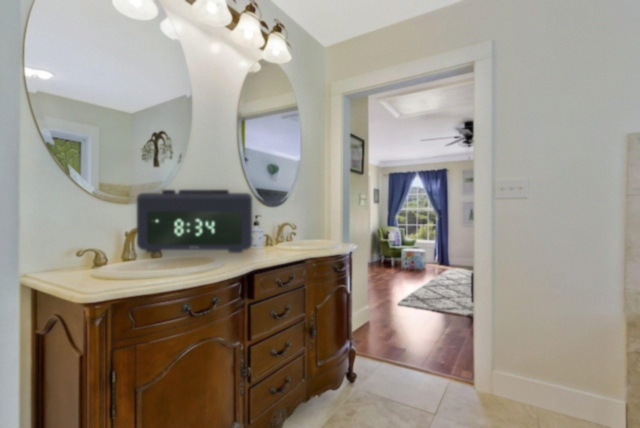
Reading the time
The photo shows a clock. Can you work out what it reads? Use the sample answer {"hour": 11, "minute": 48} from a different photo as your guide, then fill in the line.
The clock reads {"hour": 8, "minute": 34}
